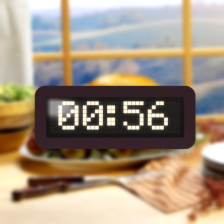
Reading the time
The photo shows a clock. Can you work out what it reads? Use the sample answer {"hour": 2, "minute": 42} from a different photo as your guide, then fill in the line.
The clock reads {"hour": 0, "minute": 56}
